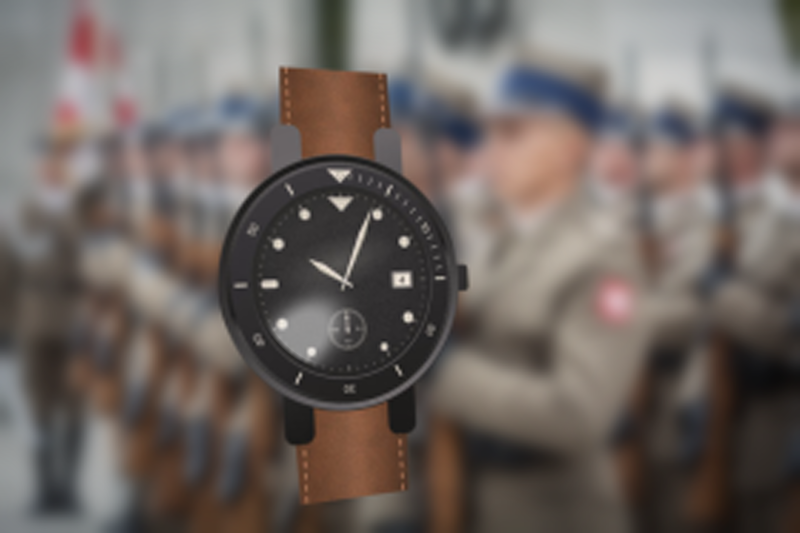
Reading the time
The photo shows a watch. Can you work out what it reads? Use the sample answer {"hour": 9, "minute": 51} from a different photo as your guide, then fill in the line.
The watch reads {"hour": 10, "minute": 4}
